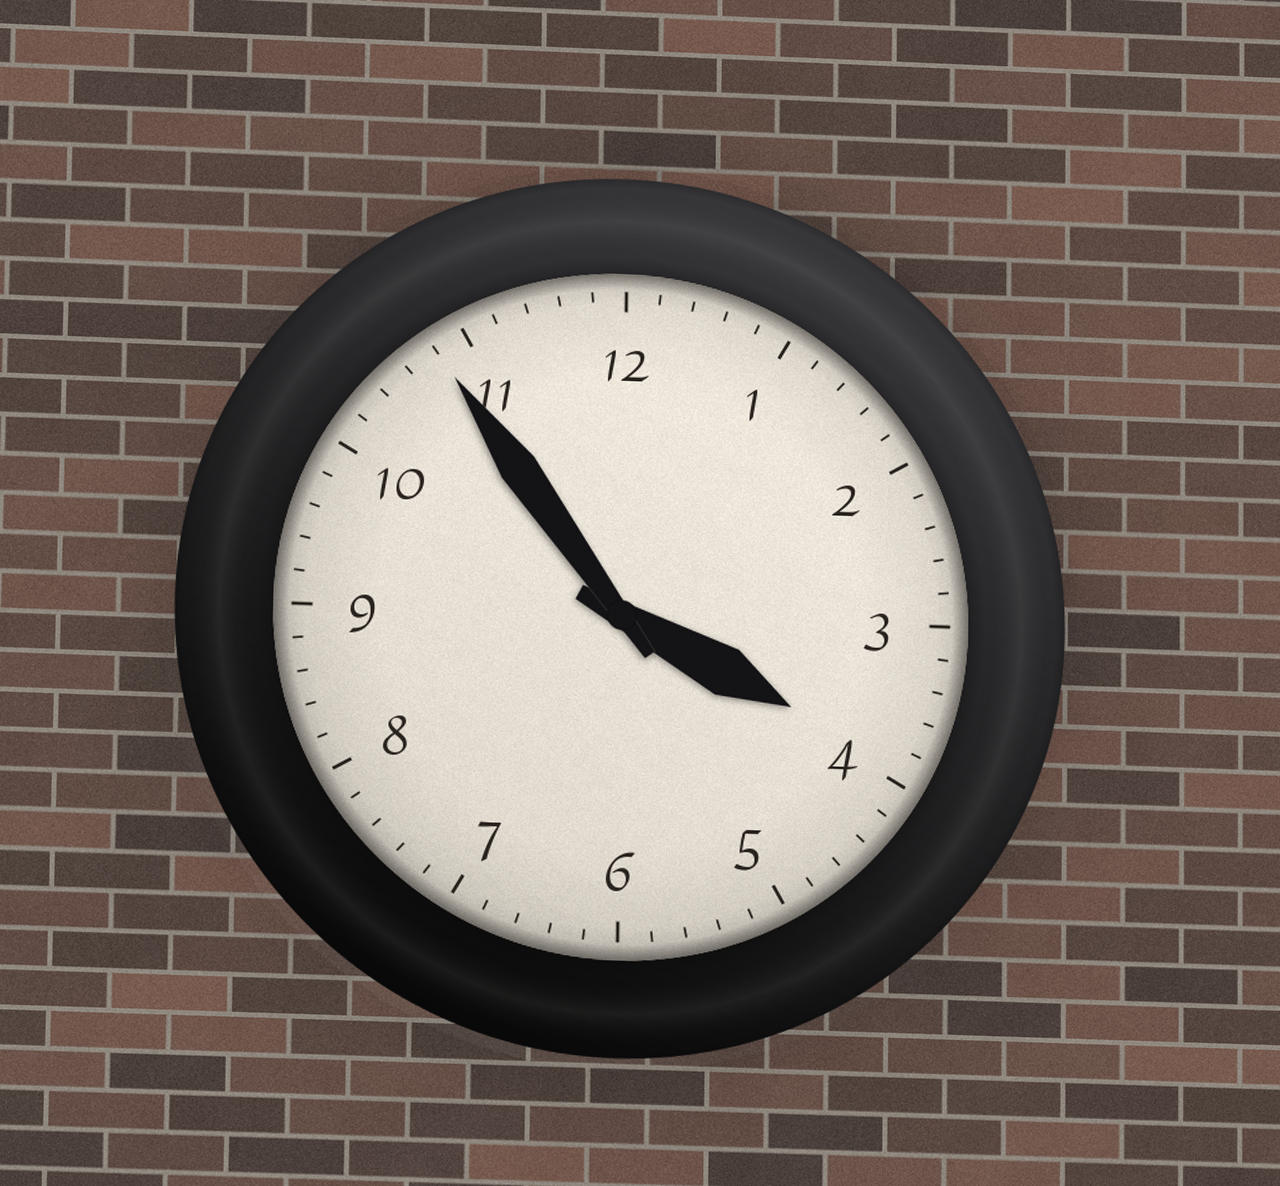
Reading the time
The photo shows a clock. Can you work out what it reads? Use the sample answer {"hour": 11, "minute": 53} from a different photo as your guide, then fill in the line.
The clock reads {"hour": 3, "minute": 54}
